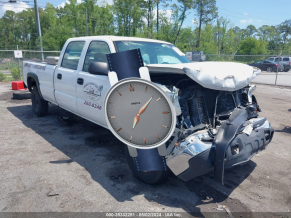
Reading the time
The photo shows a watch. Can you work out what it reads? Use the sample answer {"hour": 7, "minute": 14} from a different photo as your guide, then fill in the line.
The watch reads {"hour": 7, "minute": 8}
